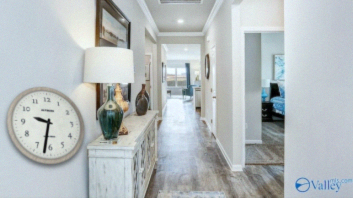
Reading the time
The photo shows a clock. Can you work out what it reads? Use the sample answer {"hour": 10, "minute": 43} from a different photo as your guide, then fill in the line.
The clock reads {"hour": 9, "minute": 32}
